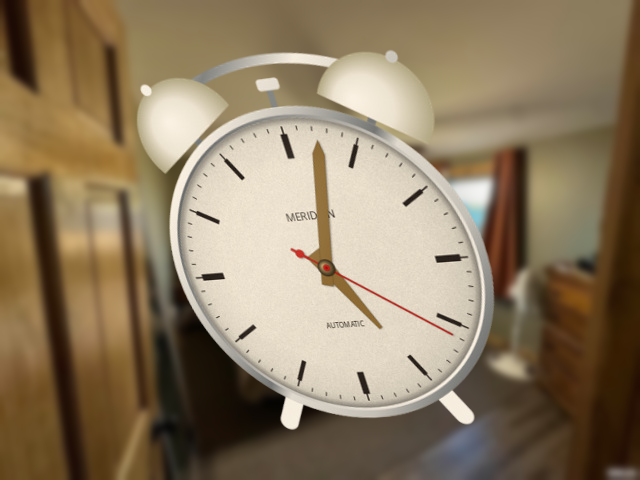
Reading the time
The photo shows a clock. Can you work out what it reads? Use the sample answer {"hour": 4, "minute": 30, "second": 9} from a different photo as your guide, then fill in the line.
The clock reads {"hour": 5, "minute": 2, "second": 21}
